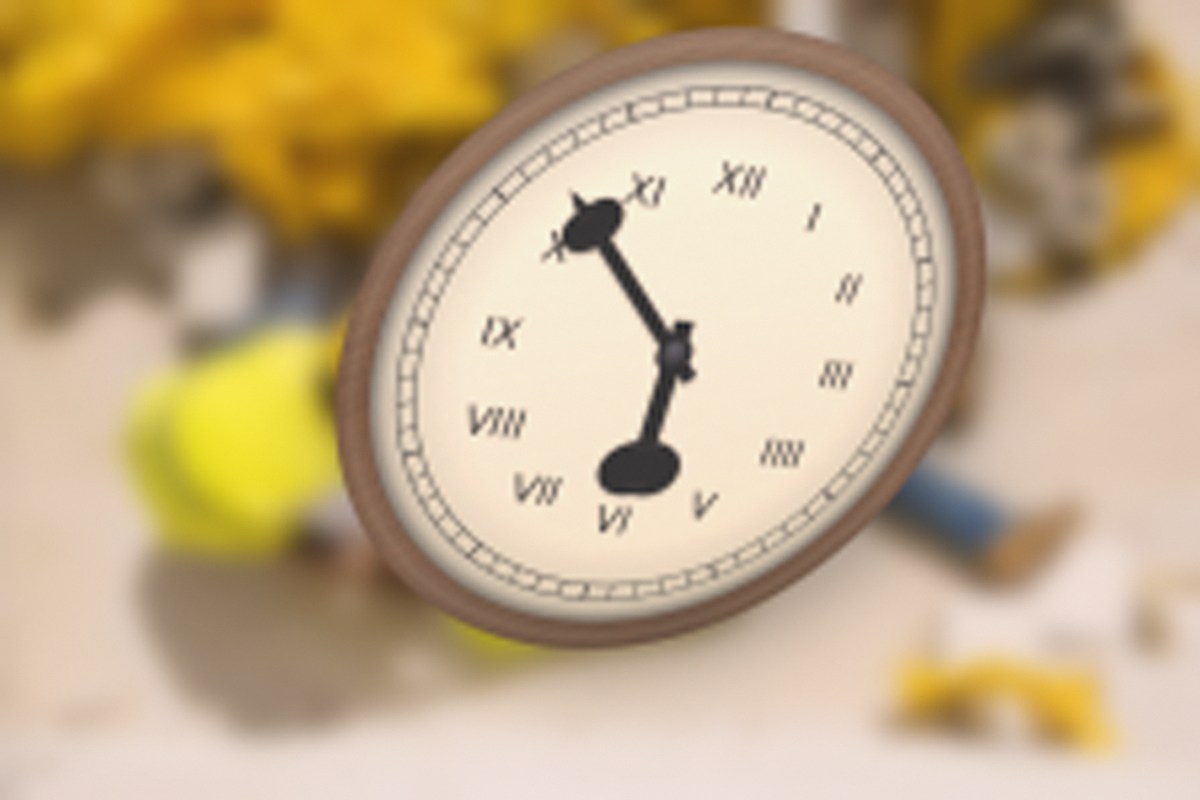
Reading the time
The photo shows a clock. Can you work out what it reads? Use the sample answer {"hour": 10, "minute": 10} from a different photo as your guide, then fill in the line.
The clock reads {"hour": 5, "minute": 52}
